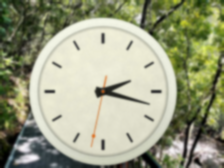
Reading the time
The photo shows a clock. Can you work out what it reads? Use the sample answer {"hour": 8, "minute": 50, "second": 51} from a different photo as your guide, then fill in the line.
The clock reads {"hour": 2, "minute": 17, "second": 32}
